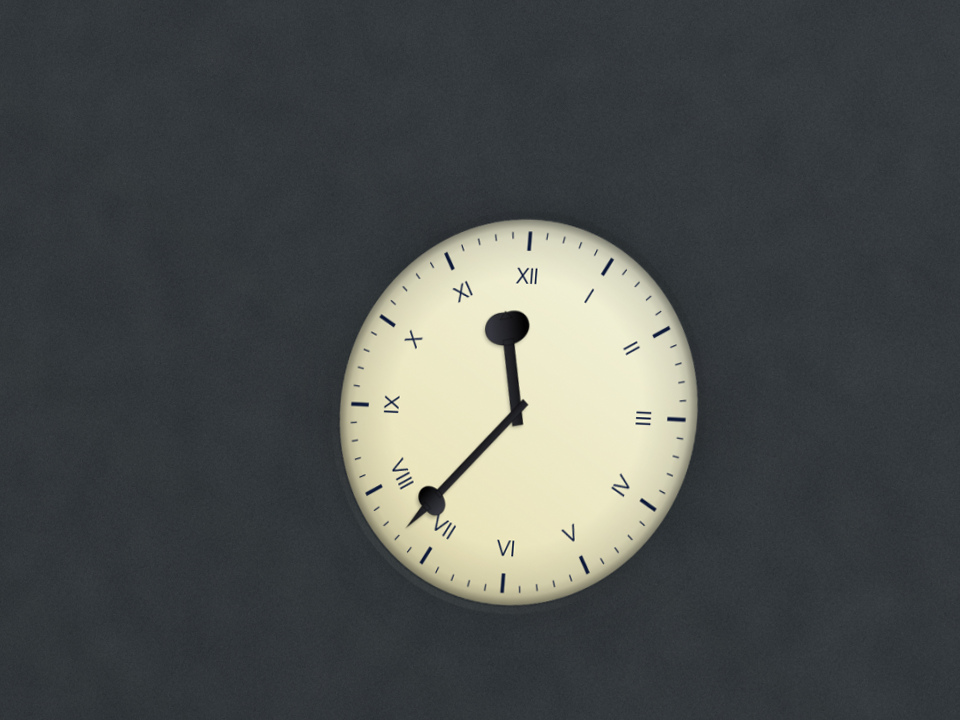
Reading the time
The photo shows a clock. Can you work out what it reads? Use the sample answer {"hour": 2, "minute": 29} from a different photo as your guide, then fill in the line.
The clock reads {"hour": 11, "minute": 37}
